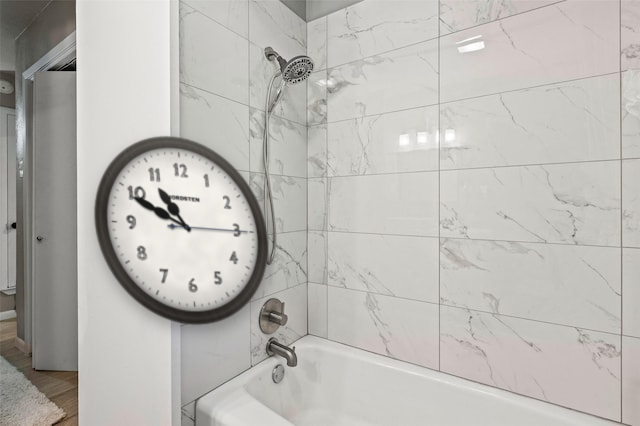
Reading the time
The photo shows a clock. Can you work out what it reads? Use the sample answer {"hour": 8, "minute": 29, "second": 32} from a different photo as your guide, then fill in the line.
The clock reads {"hour": 10, "minute": 49, "second": 15}
